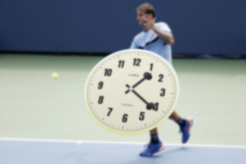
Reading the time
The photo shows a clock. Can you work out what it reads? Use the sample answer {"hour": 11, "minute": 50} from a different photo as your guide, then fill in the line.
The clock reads {"hour": 1, "minute": 21}
